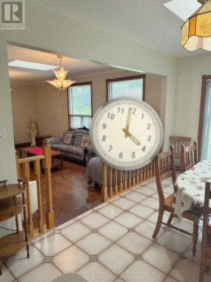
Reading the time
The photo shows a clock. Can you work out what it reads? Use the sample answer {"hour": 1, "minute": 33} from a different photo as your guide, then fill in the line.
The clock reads {"hour": 3, "minute": 59}
